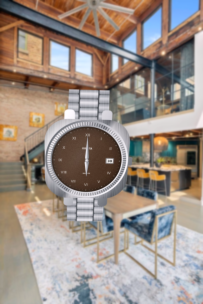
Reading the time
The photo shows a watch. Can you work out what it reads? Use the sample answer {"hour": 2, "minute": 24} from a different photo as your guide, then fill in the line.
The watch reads {"hour": 6, "minute": 0}
